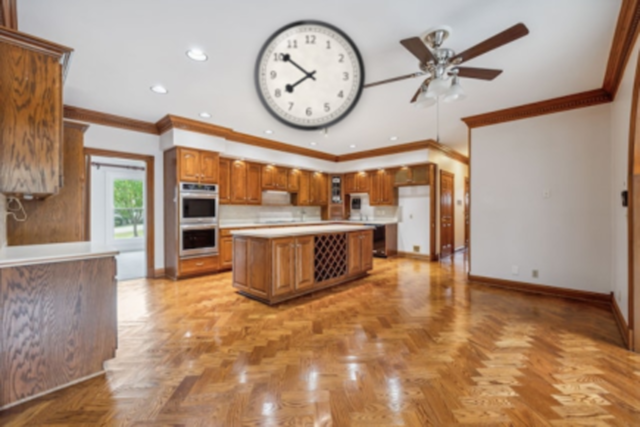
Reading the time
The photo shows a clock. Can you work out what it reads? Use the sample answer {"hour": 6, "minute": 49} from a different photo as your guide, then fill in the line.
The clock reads {"hour": 7, "minute": 51}
